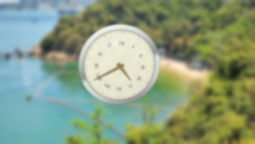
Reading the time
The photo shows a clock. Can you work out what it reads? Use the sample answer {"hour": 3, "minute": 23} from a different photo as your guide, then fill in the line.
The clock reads {"hour": 4, "minute": 40}
